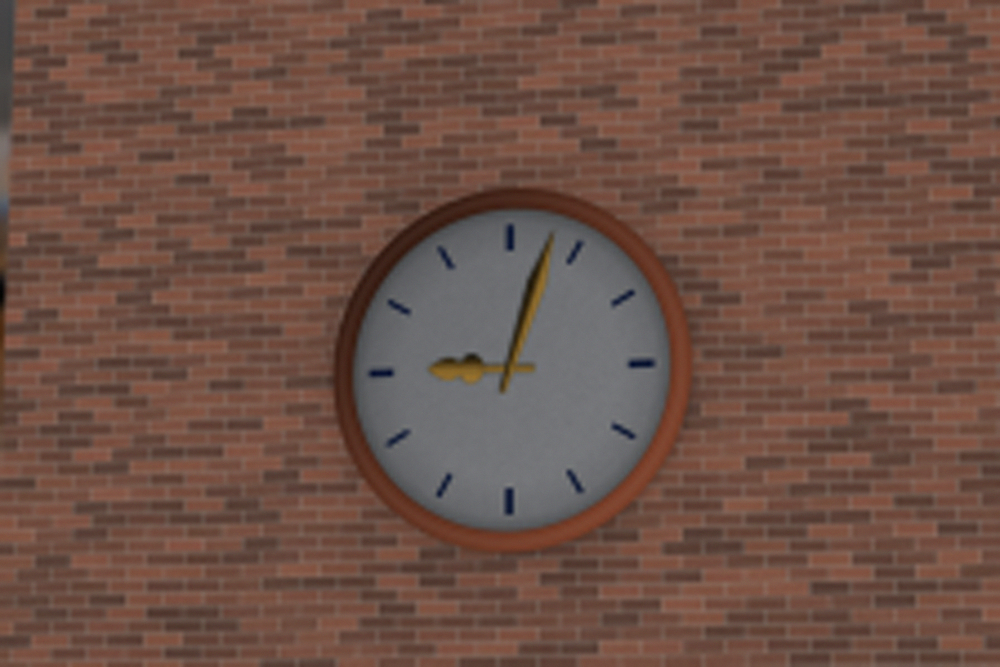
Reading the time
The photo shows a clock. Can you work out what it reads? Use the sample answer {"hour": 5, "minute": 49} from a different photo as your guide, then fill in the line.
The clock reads {"hour": 9, "minute": 3}
